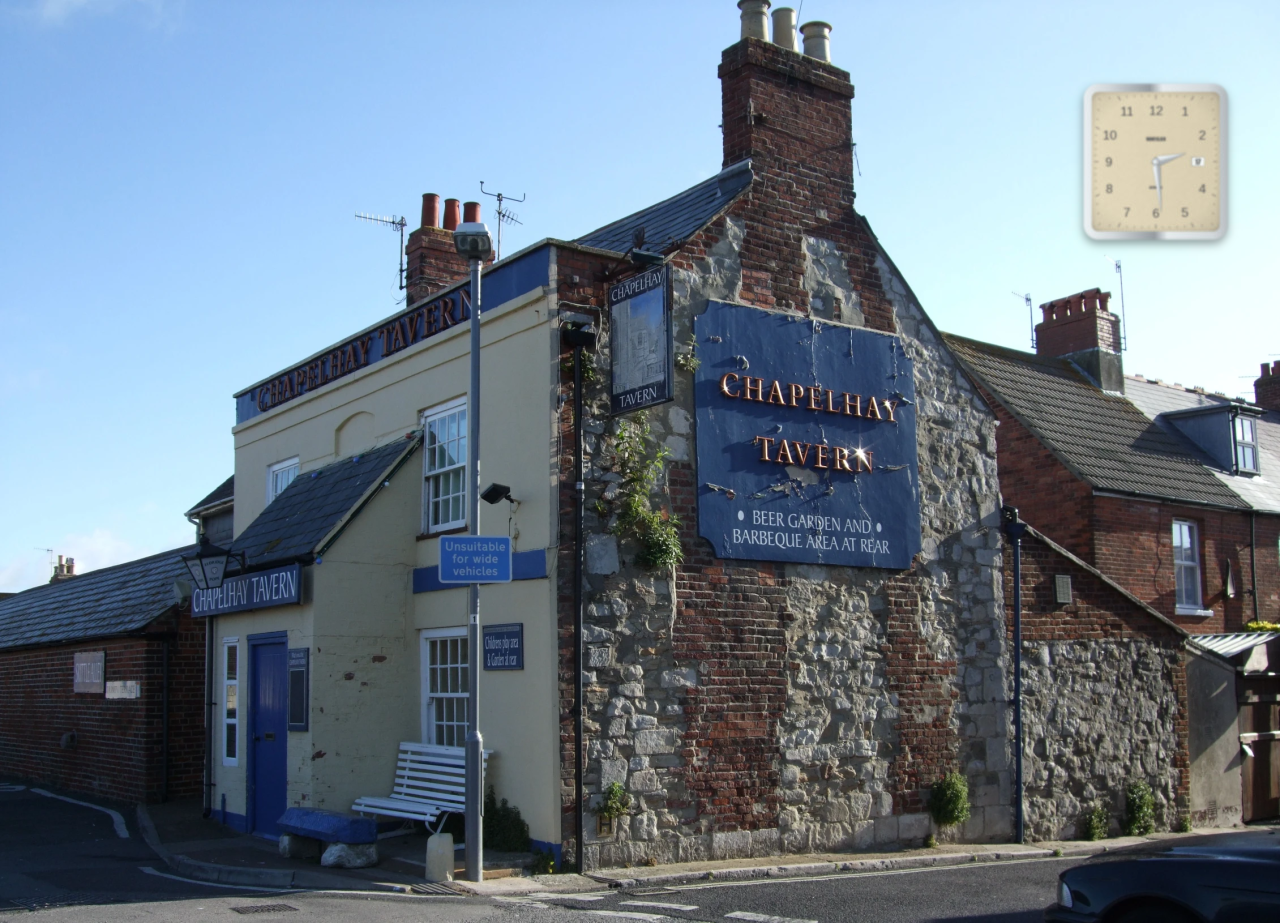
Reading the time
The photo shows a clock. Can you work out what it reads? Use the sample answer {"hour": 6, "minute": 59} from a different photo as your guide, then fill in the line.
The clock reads {"hour": 2, "minute": 29}
